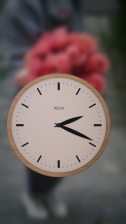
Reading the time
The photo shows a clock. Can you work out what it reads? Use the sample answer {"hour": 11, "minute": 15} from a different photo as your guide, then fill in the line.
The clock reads {"hour": 2, "minute": 19}
